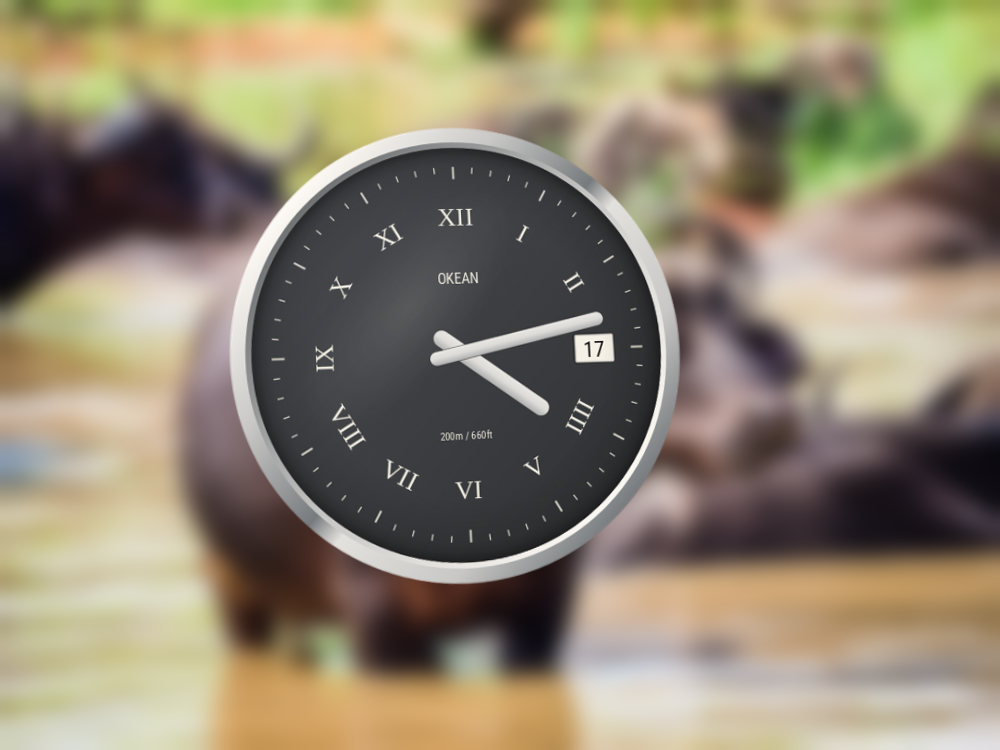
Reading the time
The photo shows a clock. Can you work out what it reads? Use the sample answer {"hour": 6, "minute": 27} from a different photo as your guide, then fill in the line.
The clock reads {"hour": 4, "minute": 13}
